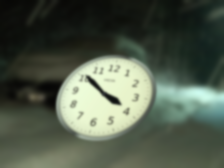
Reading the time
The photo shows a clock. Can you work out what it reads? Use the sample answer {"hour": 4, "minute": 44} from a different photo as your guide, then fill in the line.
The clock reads {"hour": 3, "minute": 51}
